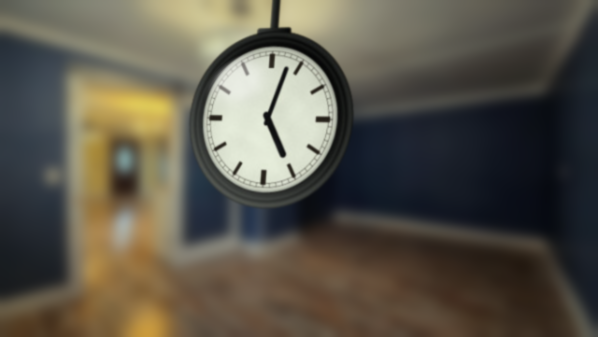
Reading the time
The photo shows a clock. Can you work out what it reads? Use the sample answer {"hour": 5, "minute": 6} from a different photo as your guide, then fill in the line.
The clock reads {"hour": 5, "minute": 3}
